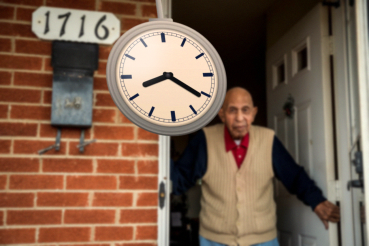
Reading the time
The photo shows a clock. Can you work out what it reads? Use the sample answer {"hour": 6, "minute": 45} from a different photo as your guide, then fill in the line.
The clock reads {"hour": 8, "minute": 21}
